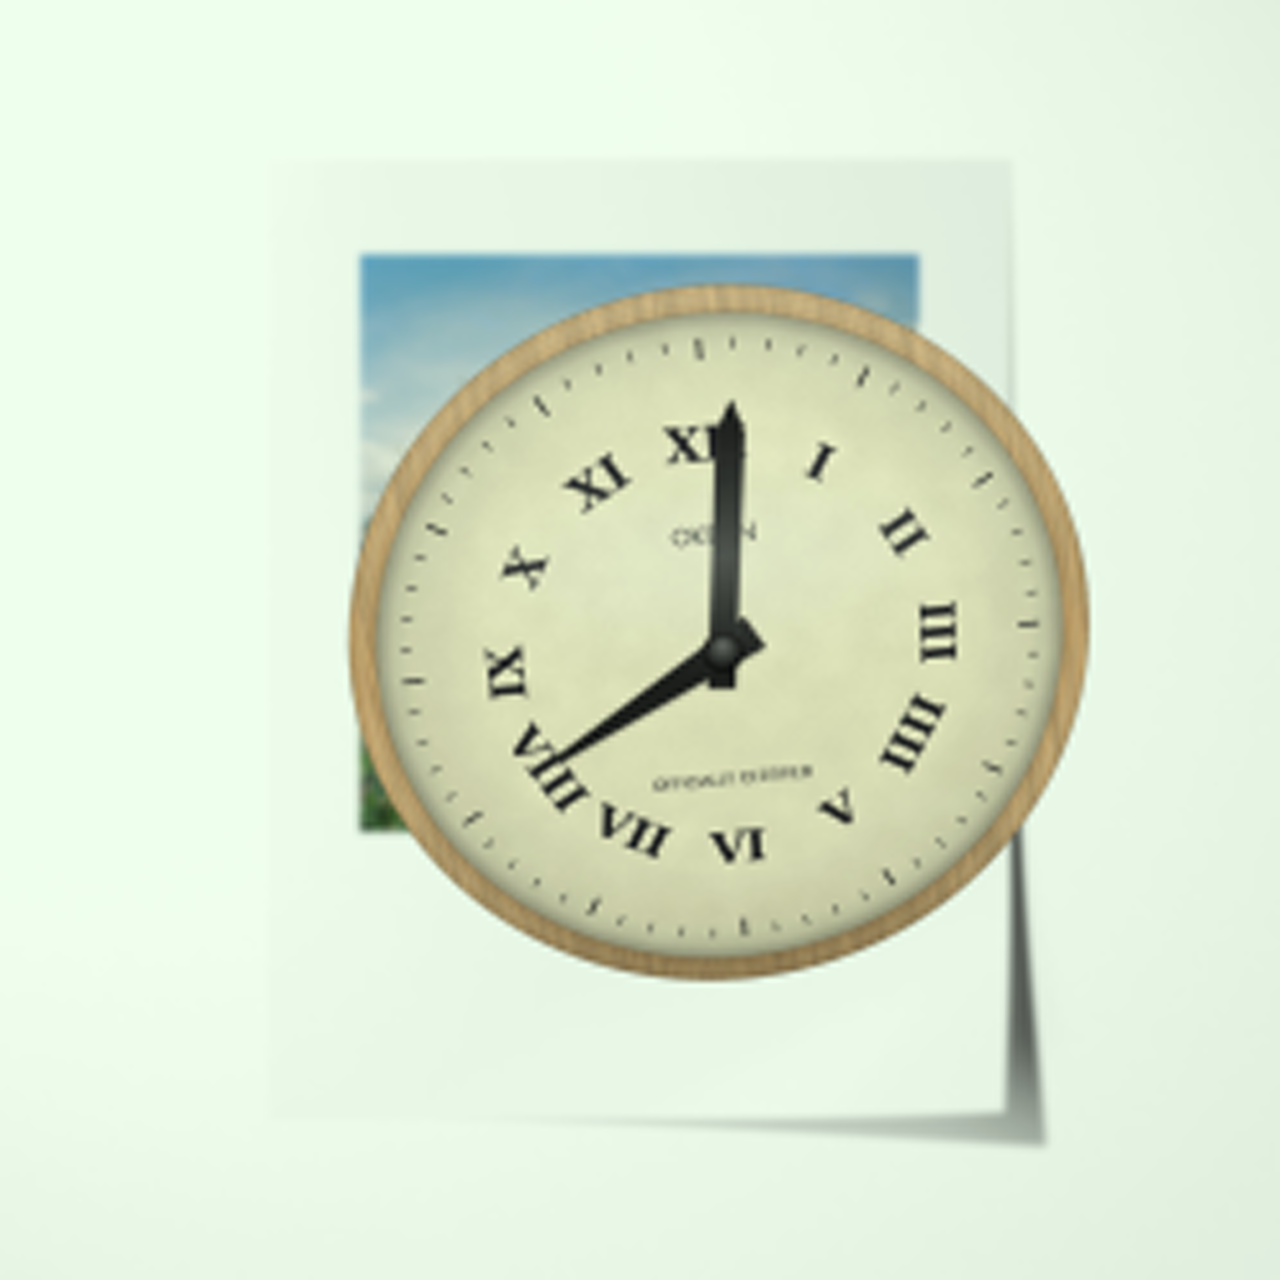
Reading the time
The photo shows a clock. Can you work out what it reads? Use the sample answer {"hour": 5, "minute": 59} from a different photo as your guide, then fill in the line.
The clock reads {"hour": 8, "minute": 1}
